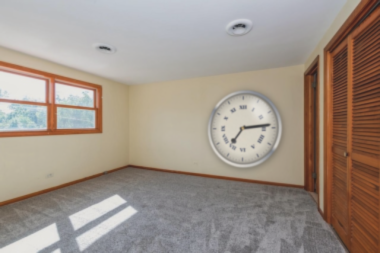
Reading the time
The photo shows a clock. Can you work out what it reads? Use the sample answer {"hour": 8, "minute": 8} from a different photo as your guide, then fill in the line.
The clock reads {"hour": 7, "minute": 14}
